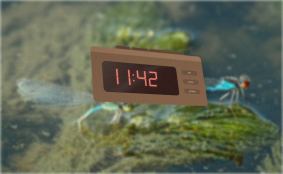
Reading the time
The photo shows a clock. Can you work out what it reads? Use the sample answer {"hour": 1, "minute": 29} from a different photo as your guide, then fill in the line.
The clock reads {"hour": 11, "minute": 42}
